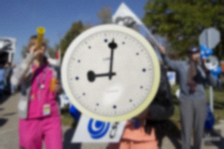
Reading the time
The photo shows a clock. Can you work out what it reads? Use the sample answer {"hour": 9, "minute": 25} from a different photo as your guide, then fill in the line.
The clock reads {"hour": 9, "minute": 2}
